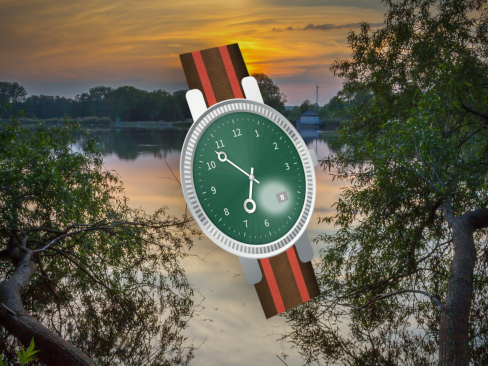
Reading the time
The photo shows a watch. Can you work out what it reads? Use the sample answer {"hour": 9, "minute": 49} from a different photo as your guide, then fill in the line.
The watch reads {"hour": 6, "minute": 53}
